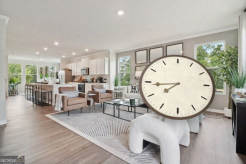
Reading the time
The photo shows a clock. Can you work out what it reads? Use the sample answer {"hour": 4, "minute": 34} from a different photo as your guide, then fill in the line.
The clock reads {"hour": 7, "minute": 44}
